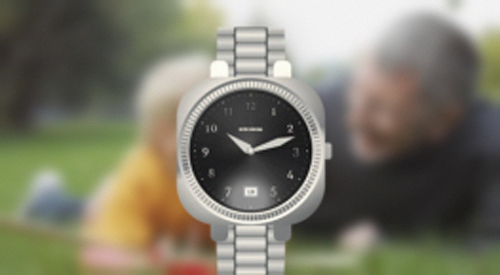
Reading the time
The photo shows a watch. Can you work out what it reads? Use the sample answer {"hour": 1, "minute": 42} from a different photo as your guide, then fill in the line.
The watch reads {"hour": 10, "minute": 12}
